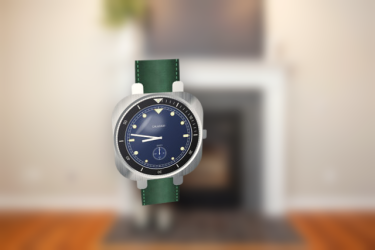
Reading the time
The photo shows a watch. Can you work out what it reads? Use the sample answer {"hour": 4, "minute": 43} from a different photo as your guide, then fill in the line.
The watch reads {"hour": 8, "minute": 47}
